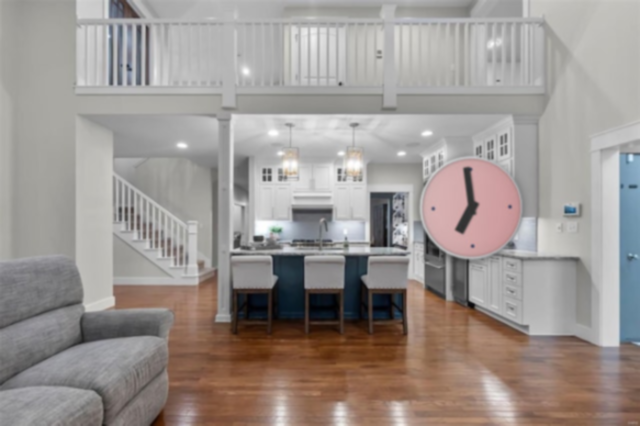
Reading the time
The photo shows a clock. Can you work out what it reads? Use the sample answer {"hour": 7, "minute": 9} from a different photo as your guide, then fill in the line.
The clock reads {"hour": 6, "minute": 59}
